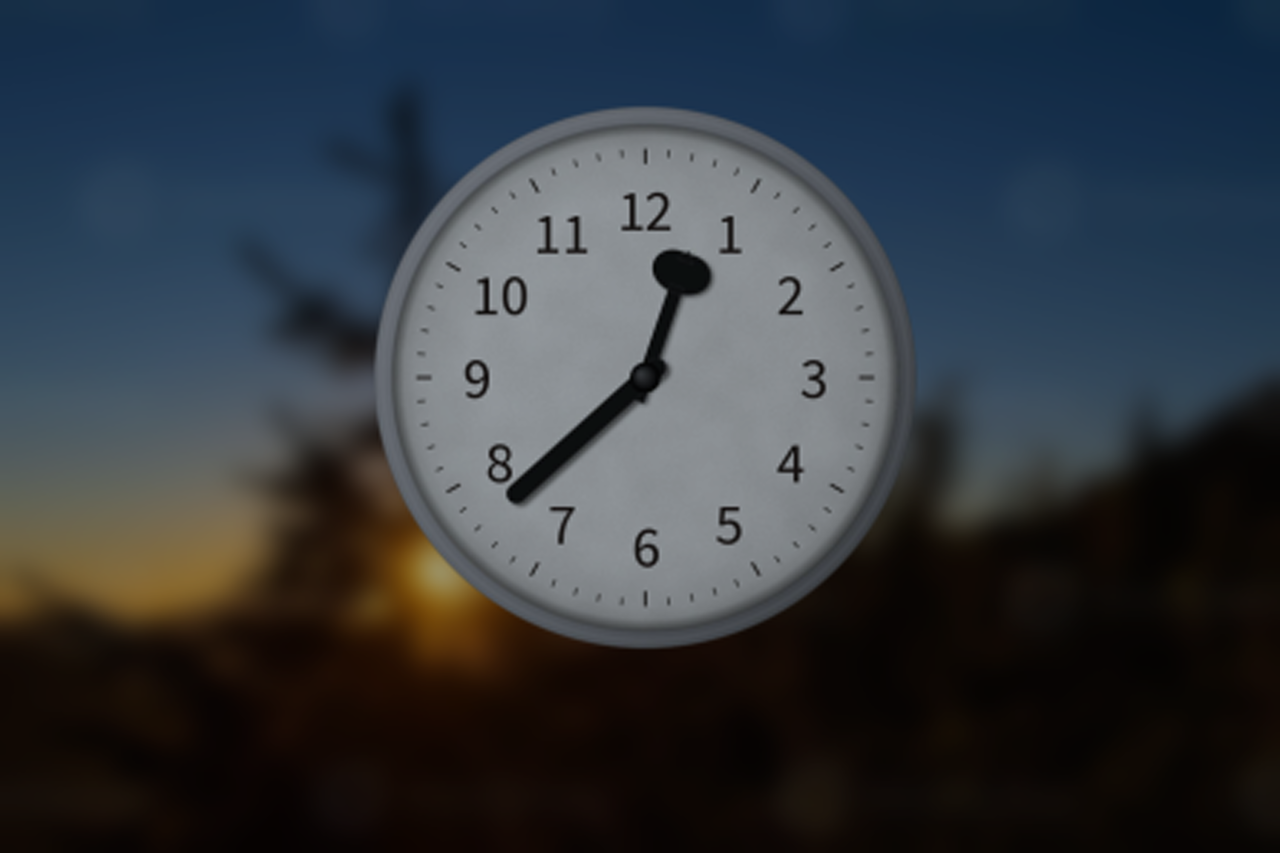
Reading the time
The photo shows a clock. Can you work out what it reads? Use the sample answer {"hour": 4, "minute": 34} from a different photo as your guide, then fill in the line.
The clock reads {"hour": 12, "minute": 38}
